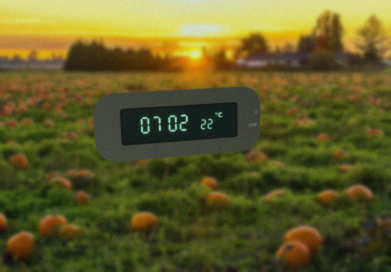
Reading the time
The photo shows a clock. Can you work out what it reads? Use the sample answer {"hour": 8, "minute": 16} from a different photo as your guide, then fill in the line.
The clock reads {"hour": 7, "minute": 2}
